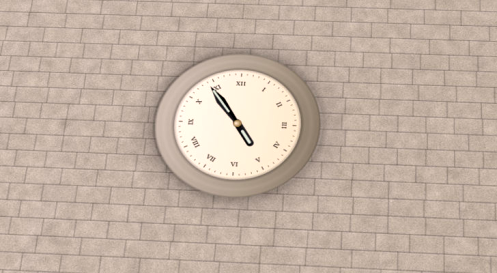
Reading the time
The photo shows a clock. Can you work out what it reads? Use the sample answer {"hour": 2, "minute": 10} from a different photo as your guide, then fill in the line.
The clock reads {"hour": 4, "minute": 54}
